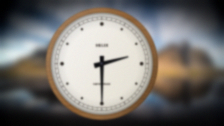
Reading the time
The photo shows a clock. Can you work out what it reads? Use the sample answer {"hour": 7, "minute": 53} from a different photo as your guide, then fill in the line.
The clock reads {"hour": 2, "minute": 30}
